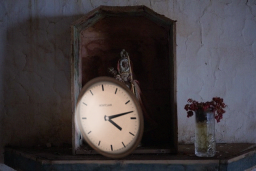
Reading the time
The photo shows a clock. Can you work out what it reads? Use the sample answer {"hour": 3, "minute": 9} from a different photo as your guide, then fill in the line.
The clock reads {"hour": 4, "minute": 13}
